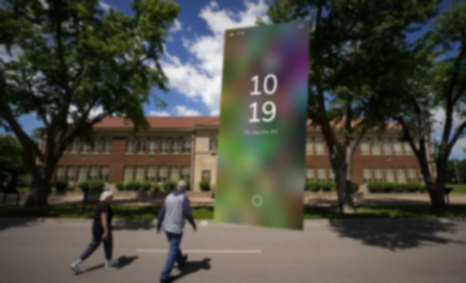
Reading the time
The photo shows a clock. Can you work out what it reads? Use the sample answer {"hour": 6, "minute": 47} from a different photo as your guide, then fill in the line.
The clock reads {"hour": 10, "minute": 19}
